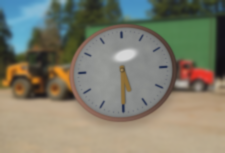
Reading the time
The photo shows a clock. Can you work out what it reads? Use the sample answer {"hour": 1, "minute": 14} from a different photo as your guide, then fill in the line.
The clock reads {"hour": 5, "minute": 30}
